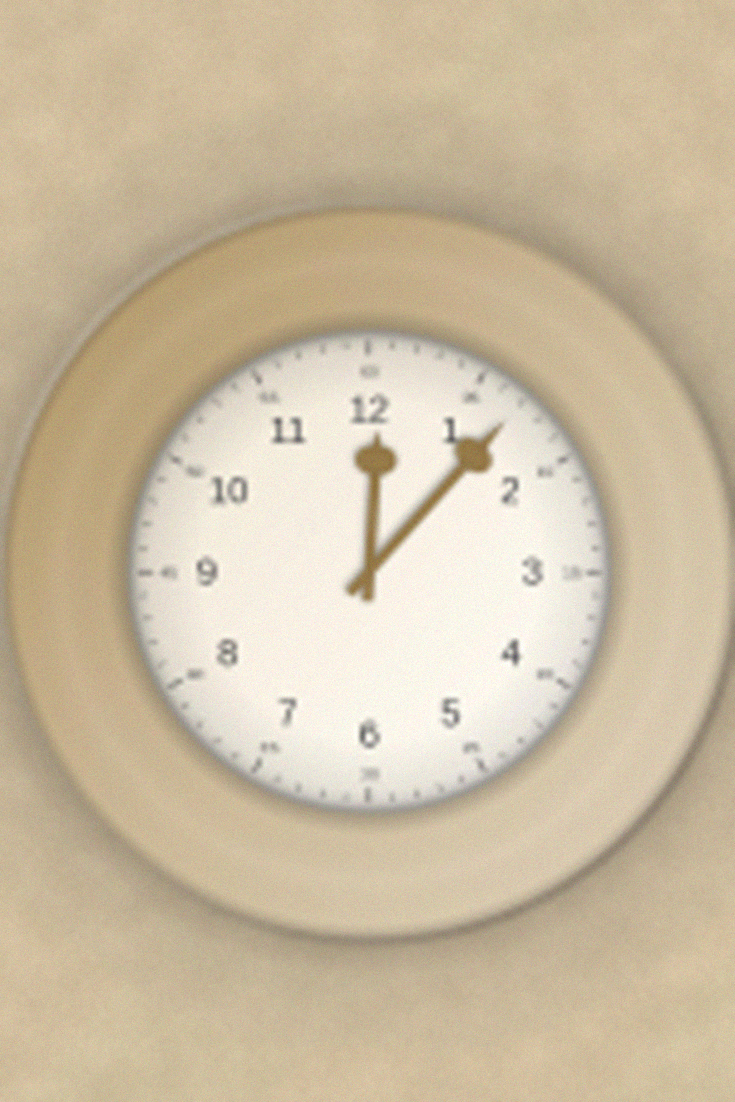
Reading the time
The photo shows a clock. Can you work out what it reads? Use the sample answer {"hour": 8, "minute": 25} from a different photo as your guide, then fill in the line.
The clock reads {"hour": 12, "minute": 7}
